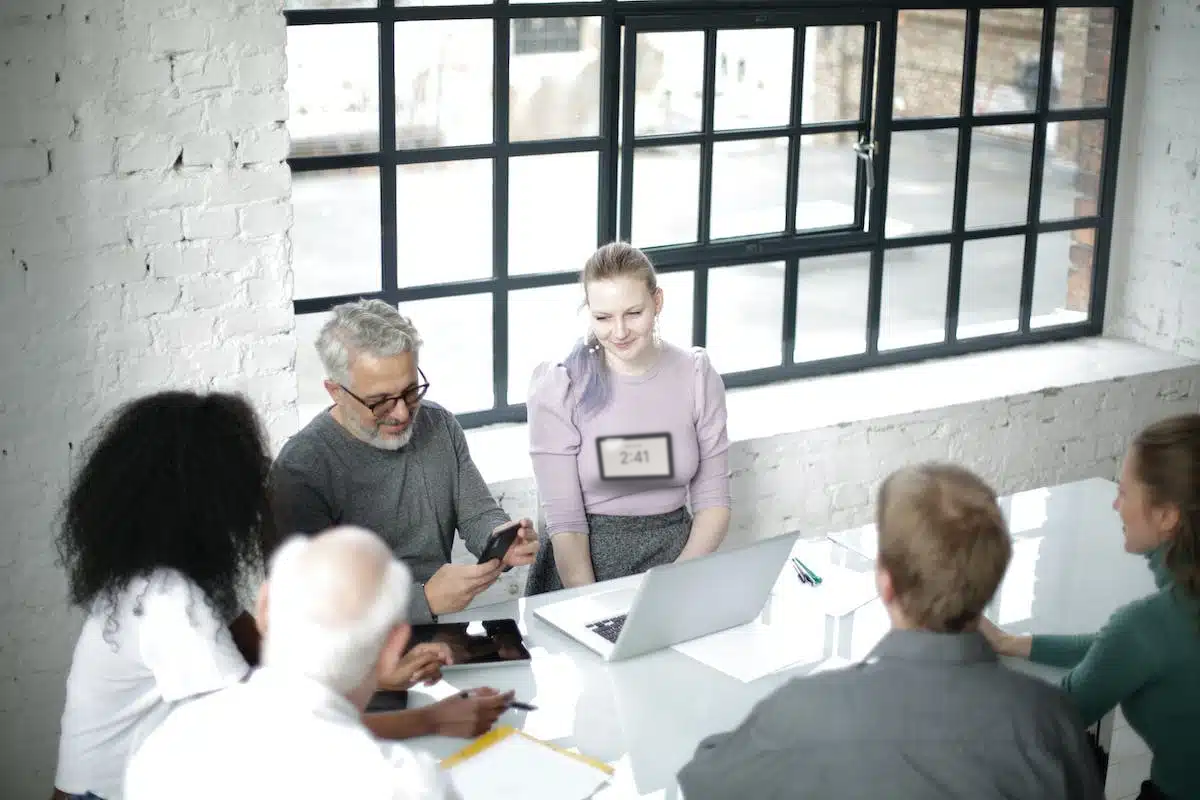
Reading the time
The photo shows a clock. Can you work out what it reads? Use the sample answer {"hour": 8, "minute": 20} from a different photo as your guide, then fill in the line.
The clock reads {"hour": 2, "minute": 41}
